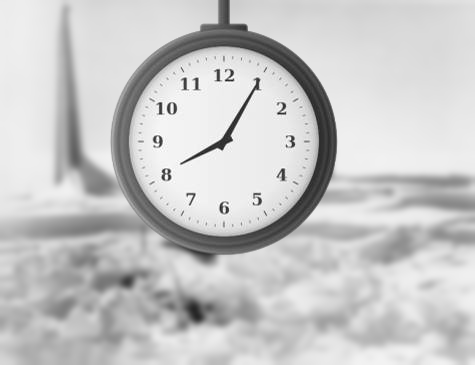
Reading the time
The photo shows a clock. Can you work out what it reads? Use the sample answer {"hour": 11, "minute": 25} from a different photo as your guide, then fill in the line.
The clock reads {"hour": 8, "minute": 5}
